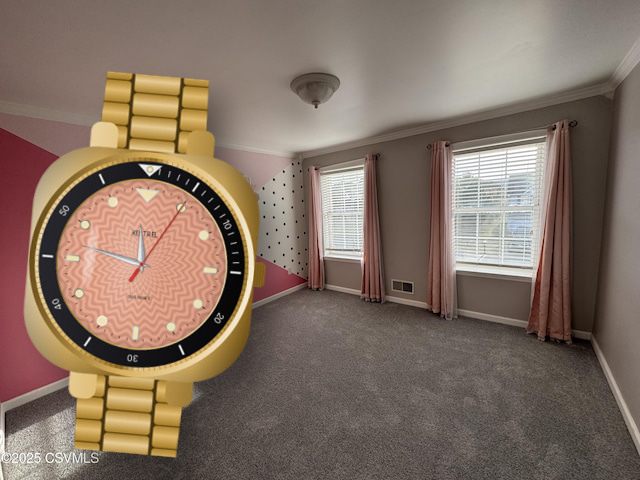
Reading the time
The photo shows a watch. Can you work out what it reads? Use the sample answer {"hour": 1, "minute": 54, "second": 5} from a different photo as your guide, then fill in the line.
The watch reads {"hour": 11, "minute": 47, "second": 5}
